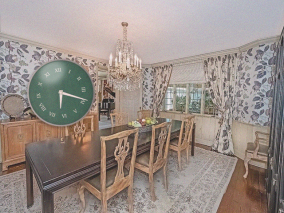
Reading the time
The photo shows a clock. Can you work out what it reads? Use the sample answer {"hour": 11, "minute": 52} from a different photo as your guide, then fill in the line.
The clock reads {"hour": 6, "minute": 19}
